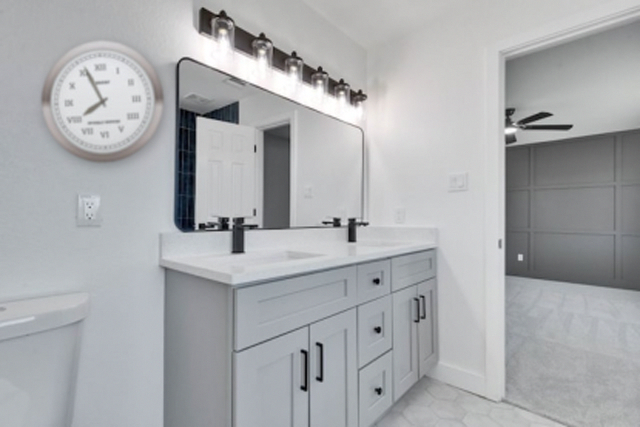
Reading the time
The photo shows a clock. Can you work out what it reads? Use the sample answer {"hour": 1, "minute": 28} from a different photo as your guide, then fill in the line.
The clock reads {"hour": 7, "minute": 56}
